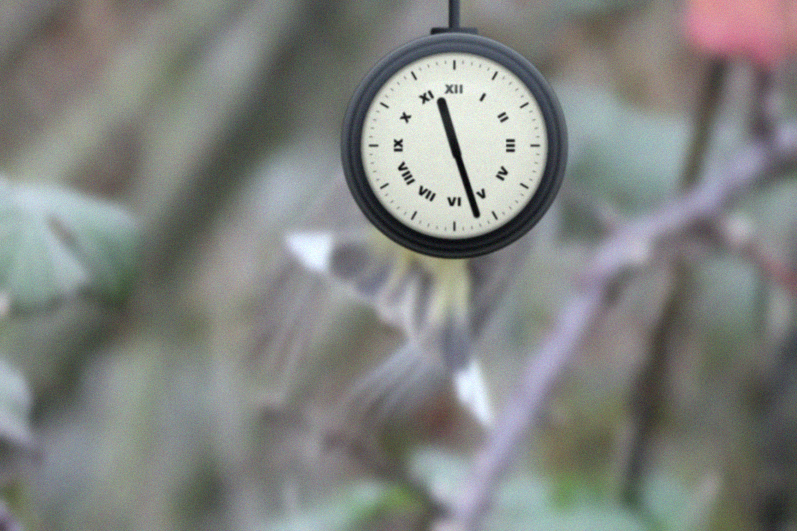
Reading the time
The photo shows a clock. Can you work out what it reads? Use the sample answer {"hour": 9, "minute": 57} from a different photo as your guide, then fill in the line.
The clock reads {"hour": 11, "minute": 27}
